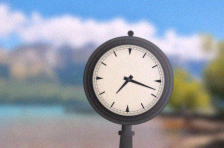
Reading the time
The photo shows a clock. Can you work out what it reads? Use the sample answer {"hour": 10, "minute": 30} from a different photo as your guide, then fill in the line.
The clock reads {"hour": 7, "minute": 18}
